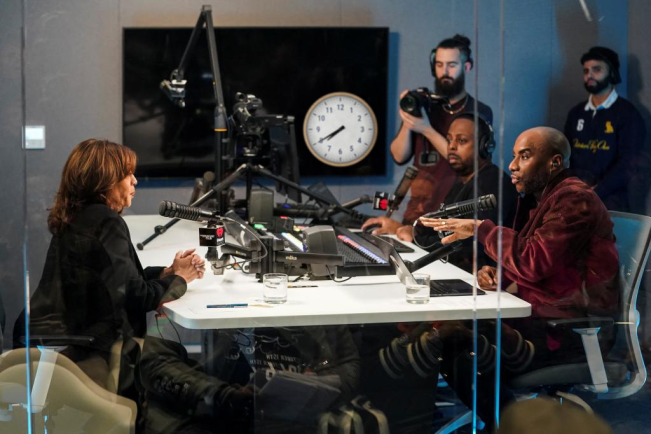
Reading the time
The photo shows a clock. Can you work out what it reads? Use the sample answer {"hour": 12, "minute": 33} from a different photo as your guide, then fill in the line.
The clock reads {"hour": 7, "minute": 40}
